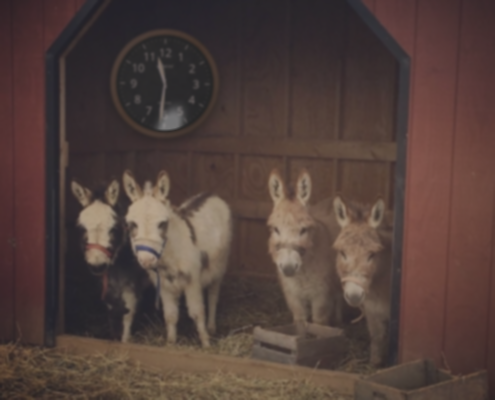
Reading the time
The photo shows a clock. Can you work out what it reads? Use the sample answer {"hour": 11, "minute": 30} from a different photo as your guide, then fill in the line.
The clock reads {"hour": 11, "minute": 31}
